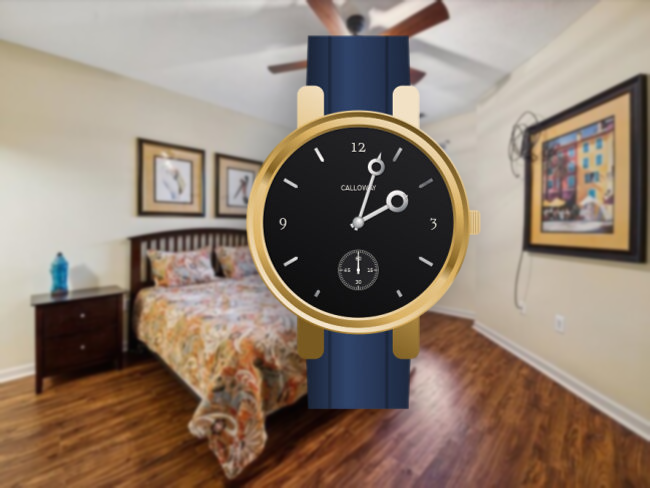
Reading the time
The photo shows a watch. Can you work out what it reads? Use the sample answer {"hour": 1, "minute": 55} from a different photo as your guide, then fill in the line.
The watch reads {"hour": 2, "minute": 3}
